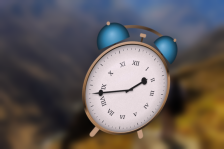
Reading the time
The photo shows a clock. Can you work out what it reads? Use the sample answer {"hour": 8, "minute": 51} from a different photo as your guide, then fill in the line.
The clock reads {"hour": 1, "minute": 43}
